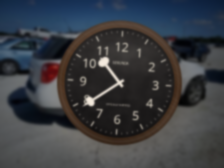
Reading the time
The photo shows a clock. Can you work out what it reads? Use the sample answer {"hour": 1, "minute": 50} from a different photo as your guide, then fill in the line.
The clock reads {"hour": 10, "minute": 39}
